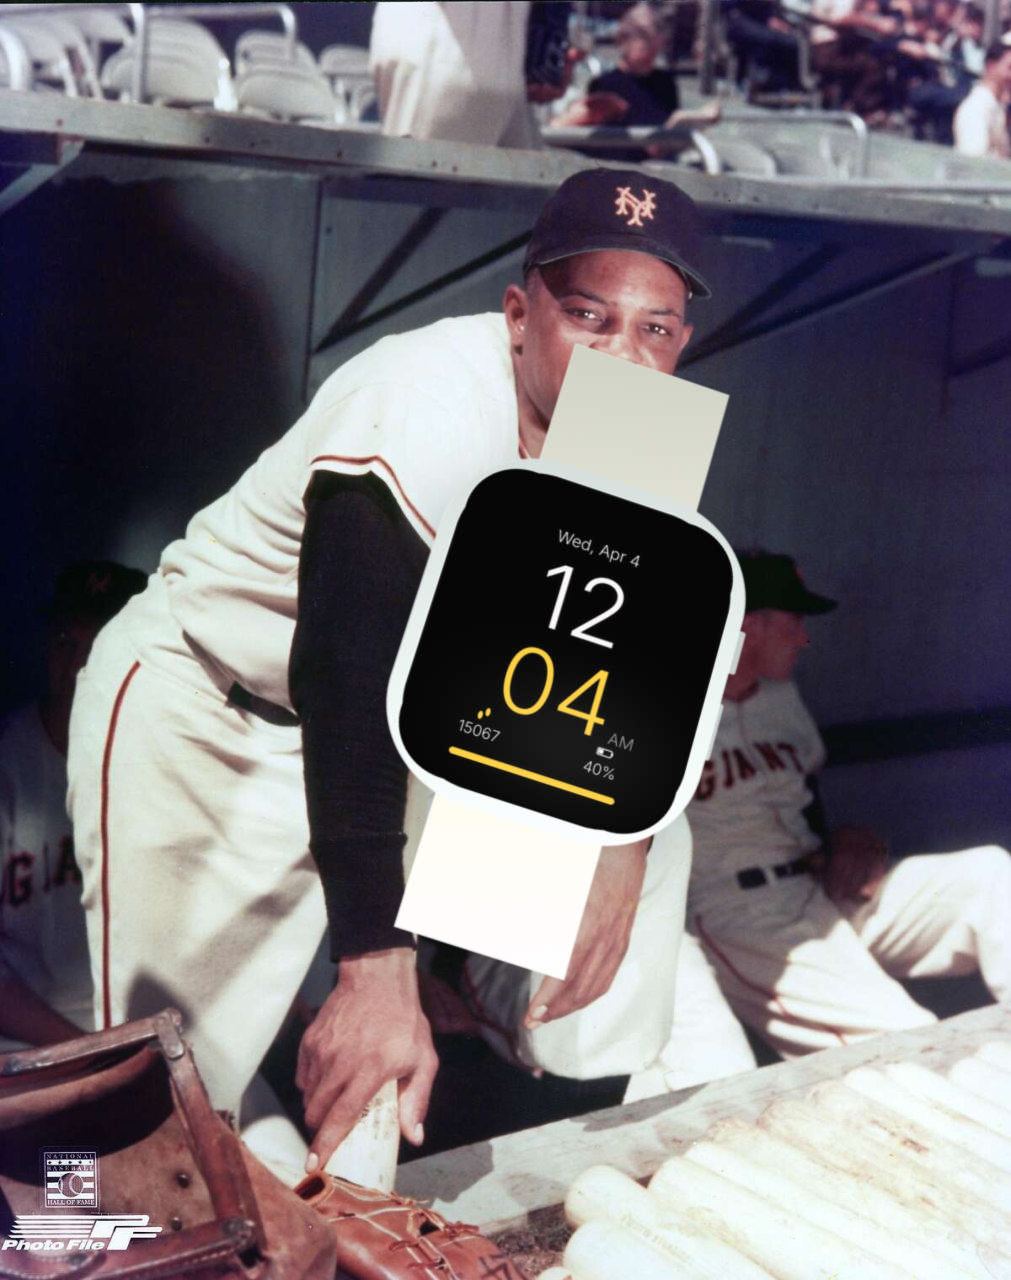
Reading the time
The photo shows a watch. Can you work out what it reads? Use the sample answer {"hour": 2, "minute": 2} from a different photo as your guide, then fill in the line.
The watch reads {"hour": 12, "minute": 4}
